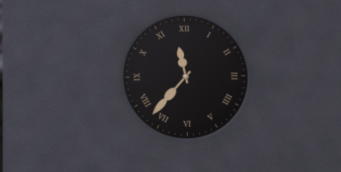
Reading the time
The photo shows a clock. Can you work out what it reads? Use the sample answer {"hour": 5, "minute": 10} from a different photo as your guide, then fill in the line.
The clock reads {"hour": 11, "minute": 37}
